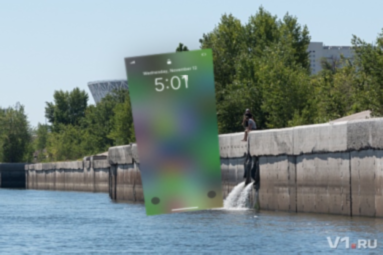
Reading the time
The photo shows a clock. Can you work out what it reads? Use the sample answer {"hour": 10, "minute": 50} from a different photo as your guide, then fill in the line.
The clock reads {"hour": 5, "minute": 1}
